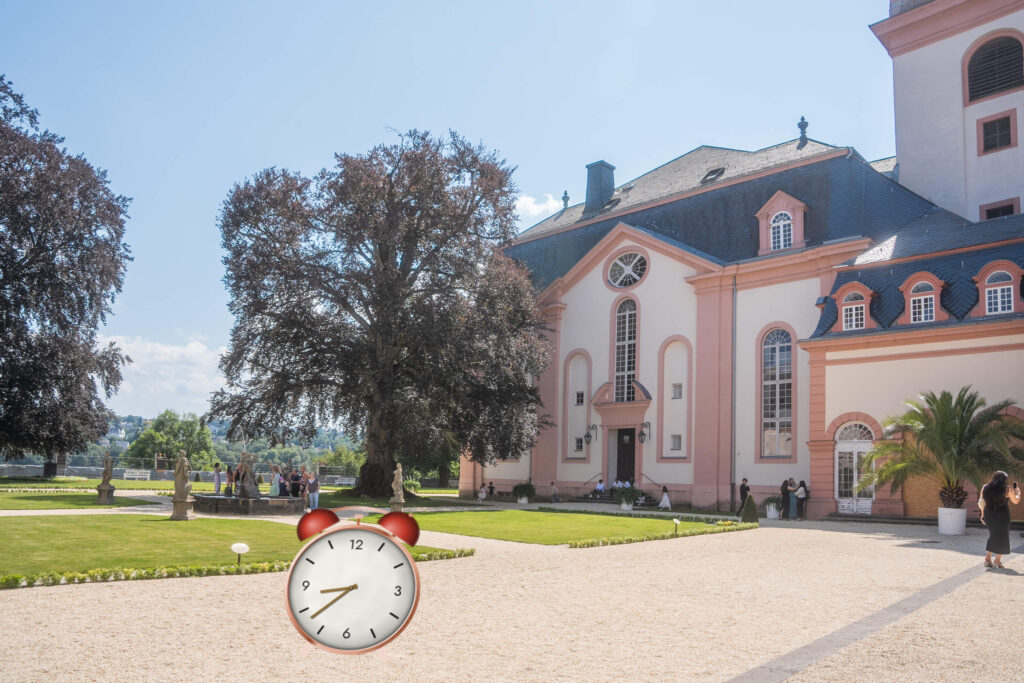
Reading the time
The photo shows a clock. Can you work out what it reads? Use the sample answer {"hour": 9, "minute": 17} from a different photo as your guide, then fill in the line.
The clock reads {"hour": 8, "minute": 38}
